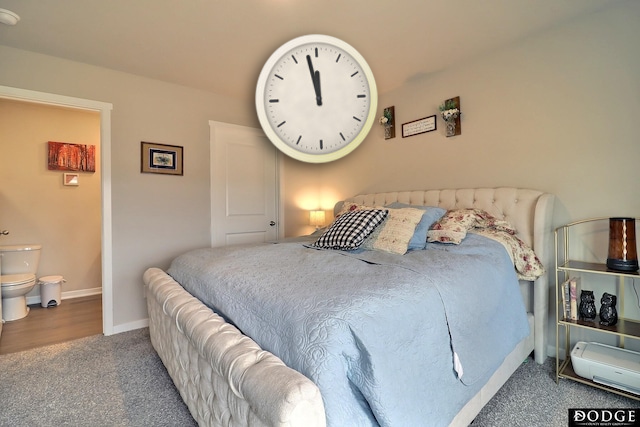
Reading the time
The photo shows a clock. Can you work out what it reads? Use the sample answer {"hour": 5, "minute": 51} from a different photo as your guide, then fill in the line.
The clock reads {"hour": 11, "minute": 58}
